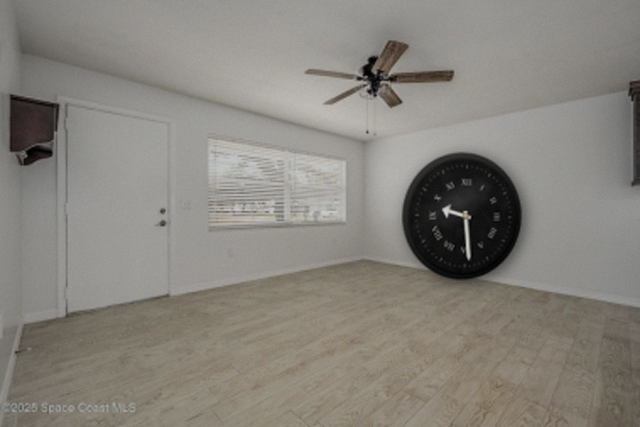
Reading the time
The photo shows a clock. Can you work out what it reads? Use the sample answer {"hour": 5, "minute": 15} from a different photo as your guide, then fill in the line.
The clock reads {"hour": 9, "minute": 29}
